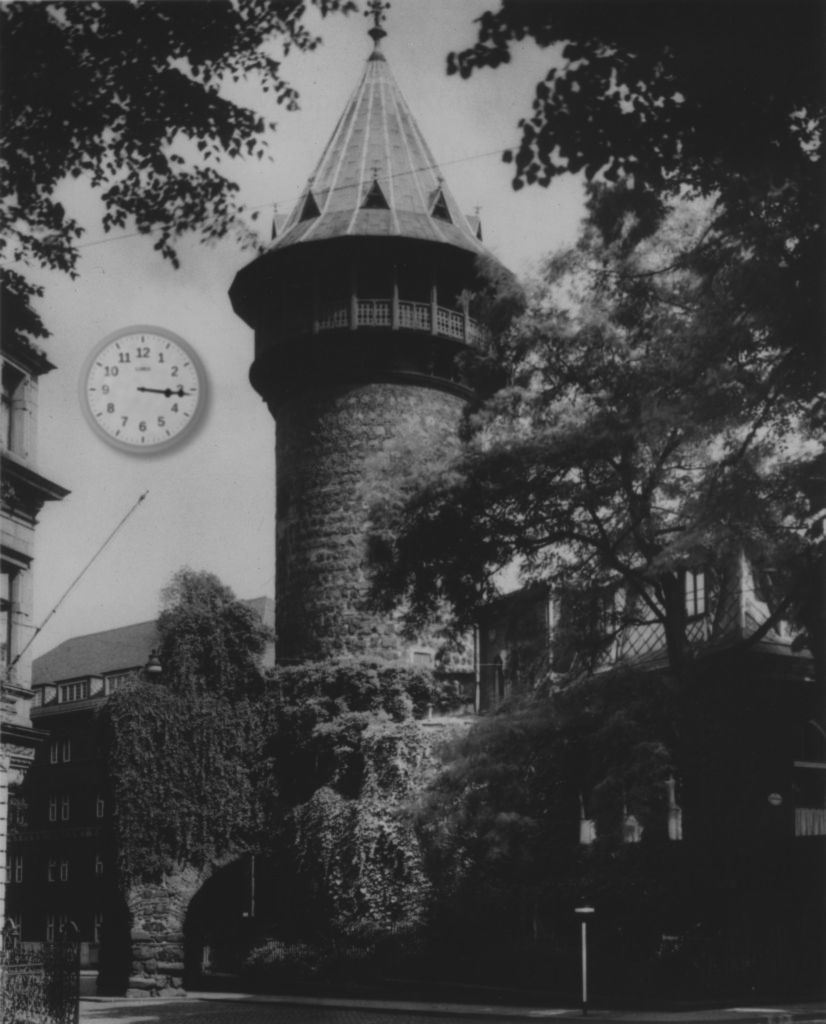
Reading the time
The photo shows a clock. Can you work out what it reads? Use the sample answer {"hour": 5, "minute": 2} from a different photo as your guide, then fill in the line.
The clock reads {"hour": 3, "minute": 16}
